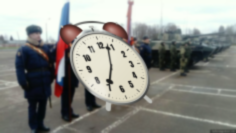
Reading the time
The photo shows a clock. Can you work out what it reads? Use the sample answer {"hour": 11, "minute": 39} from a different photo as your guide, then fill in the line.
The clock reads {"hour": 7, "minute": 3}
